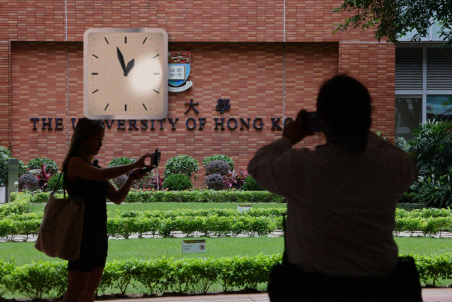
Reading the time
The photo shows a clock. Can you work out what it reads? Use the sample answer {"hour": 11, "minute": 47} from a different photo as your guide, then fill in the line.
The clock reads {"hour": 12, "minute": 57}
